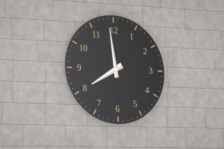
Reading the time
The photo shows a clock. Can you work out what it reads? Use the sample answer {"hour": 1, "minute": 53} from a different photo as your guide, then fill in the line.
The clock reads {"hour": 7, "minute": 59}
